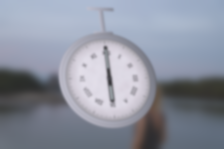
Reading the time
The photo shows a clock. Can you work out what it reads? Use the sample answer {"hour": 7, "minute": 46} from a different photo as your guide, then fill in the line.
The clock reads {"hour": 6, "minute": 0}
